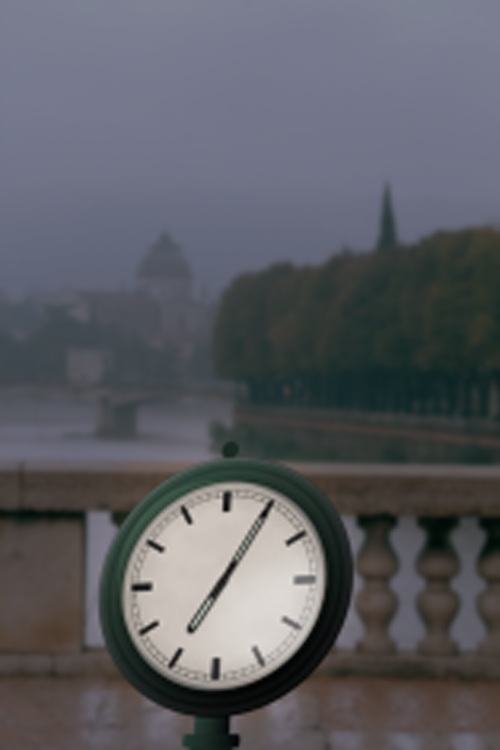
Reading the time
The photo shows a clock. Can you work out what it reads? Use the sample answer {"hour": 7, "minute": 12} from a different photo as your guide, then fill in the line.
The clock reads {"hour": 7, "minute": 5}
